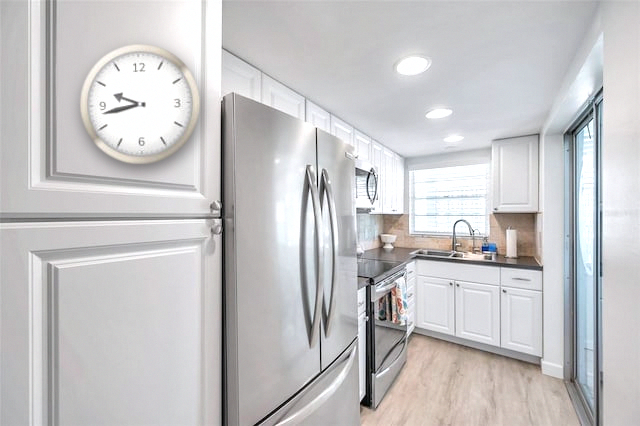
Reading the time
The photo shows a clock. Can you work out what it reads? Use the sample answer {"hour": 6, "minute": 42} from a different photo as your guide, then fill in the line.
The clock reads {"hour": 9, "minute": 43}
